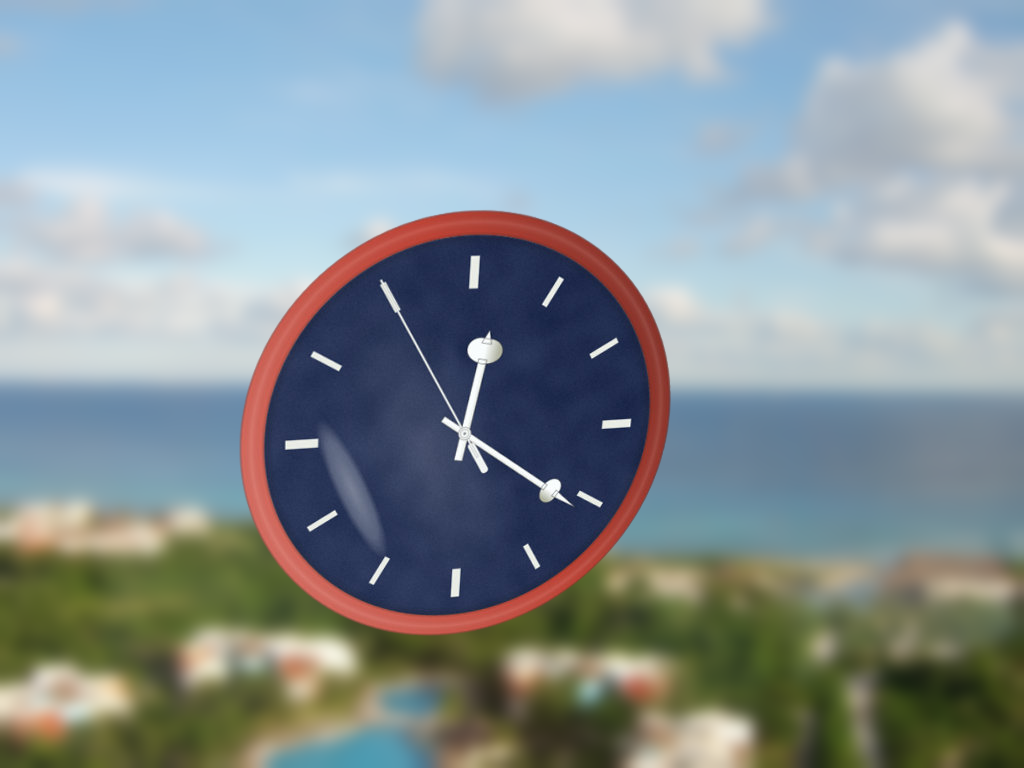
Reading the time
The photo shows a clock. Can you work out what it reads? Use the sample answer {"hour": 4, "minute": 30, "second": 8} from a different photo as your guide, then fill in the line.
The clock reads {"hour": 12, "minute": 20, "second": 55}
